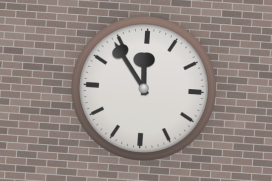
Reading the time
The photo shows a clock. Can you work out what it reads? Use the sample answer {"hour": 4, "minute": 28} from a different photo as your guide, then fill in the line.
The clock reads {"hour": 11, "minute": 54}
